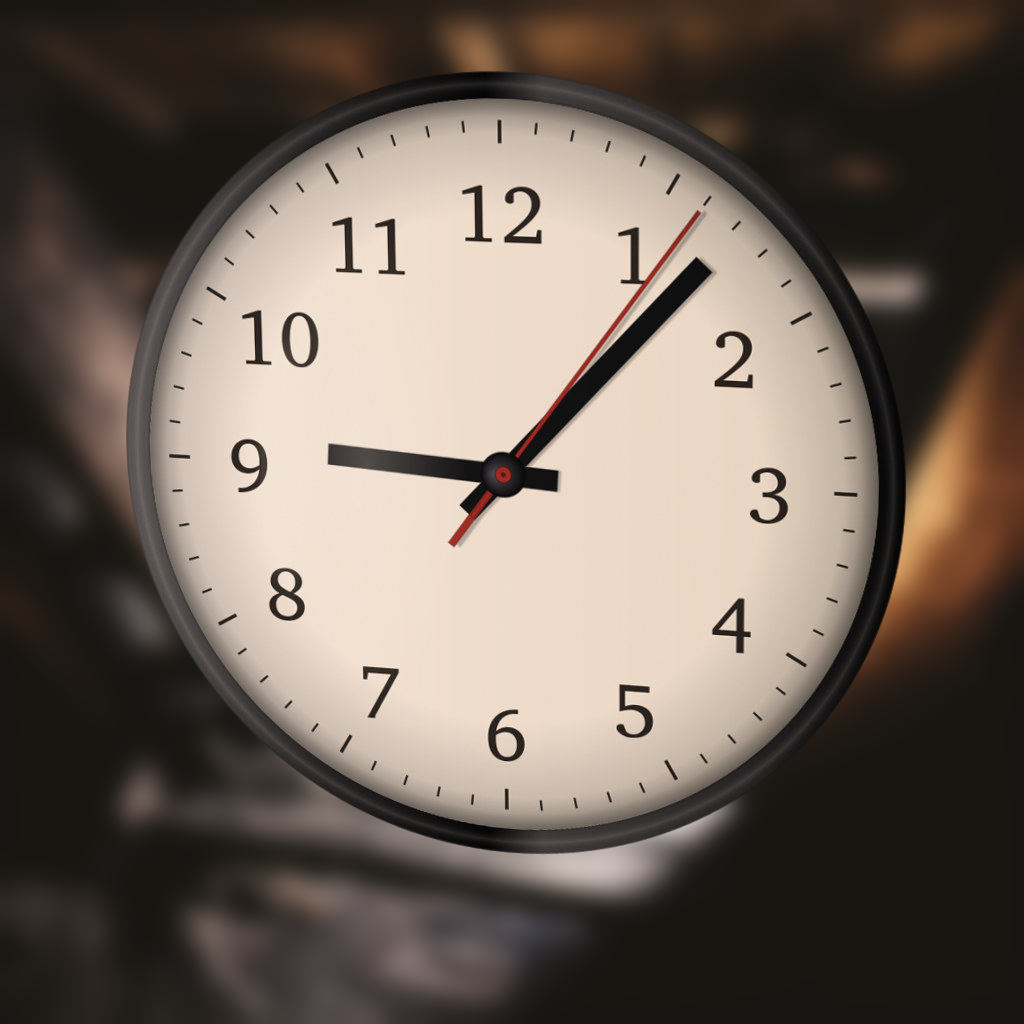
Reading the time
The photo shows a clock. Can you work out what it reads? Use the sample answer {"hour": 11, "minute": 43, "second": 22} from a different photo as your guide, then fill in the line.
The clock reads {"hour": 9, "minute": 7, "second": 6}
